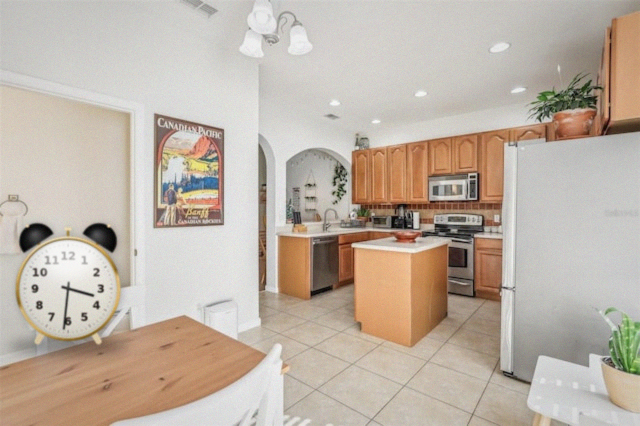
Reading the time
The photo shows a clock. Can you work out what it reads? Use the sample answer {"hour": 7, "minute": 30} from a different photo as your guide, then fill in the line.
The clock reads {"hour": 3, "minute": 31}
